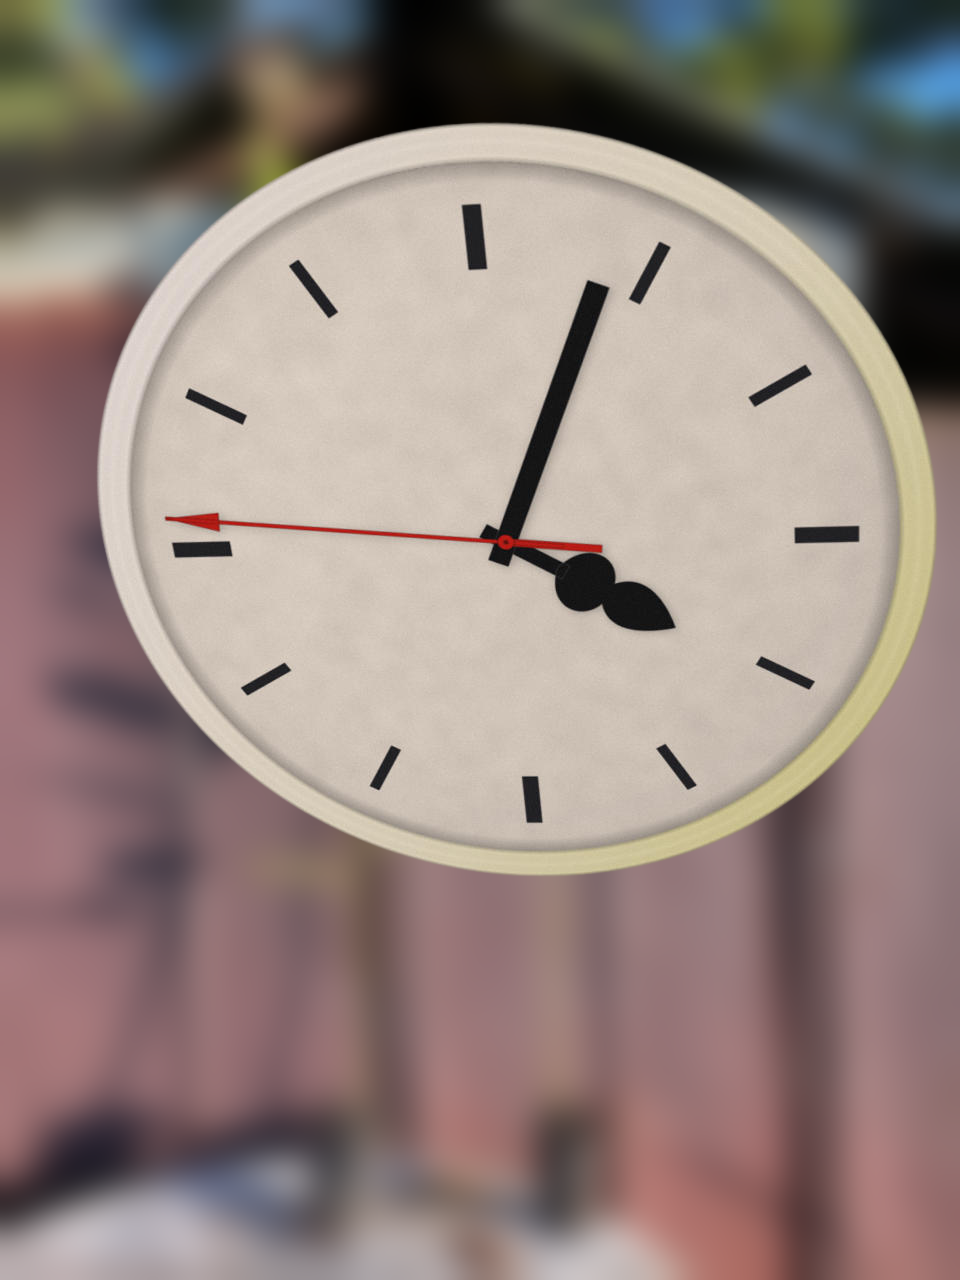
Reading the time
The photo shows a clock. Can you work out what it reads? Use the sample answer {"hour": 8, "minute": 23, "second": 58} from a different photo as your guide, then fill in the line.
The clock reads {"hour": 4, "minute": 3, "second": 46}
